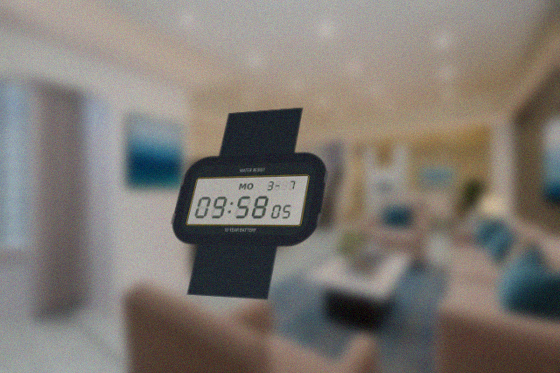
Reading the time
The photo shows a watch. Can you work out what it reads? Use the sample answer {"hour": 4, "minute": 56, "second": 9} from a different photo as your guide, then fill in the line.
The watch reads {"hour": 9, "minute": 58, "second": 5}
